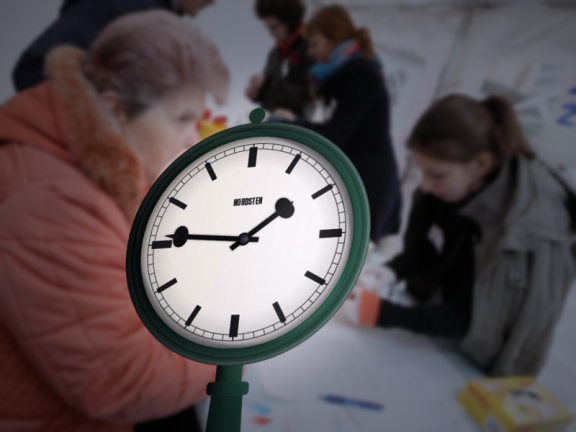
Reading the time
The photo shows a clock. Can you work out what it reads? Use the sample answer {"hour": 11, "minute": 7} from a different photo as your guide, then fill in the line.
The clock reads {"hour": 1, "minute": 46}
